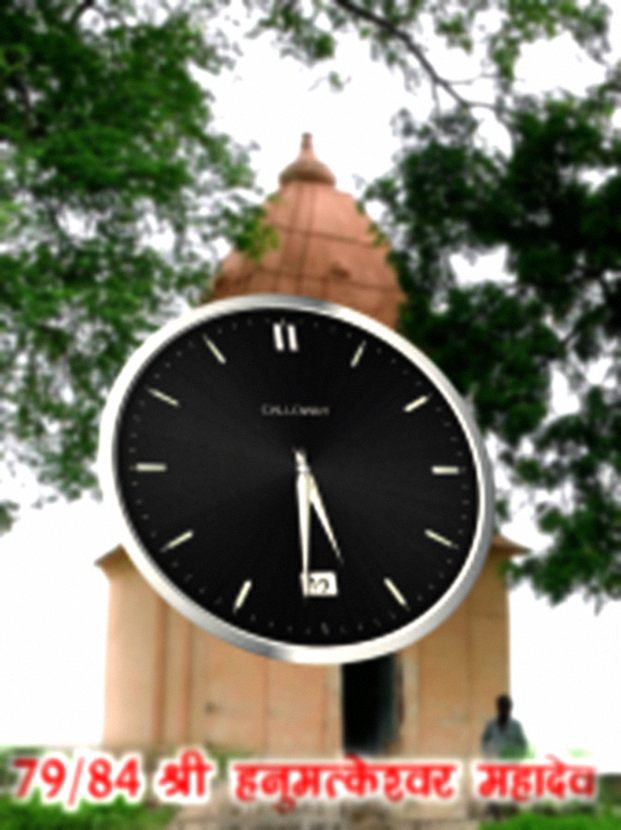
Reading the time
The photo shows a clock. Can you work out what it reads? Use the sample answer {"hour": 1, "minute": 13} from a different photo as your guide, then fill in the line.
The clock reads {"hour": 5, "minute": 31}
